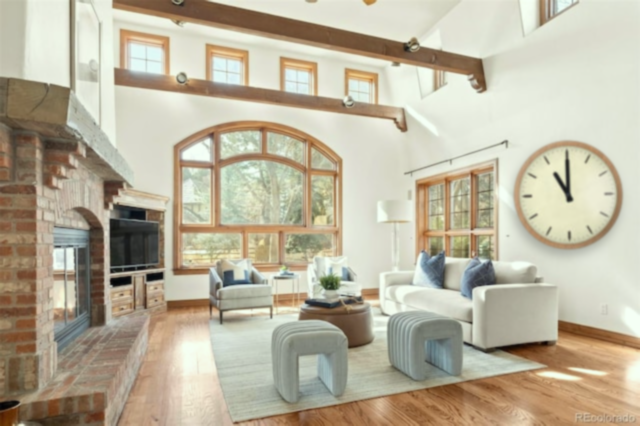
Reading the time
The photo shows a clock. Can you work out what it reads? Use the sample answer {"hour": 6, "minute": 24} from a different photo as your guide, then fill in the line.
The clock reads {"hour": 11, "minute": 0}
